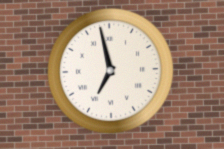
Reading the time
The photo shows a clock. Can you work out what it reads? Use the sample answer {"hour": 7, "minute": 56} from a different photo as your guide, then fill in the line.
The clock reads {"hour": 6, "minute": 58}
